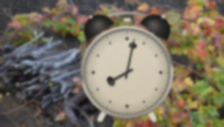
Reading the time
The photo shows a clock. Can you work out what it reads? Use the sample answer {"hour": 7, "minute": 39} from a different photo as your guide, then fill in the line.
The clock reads {"hour": 8, "minute": 2}
